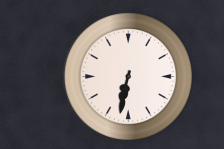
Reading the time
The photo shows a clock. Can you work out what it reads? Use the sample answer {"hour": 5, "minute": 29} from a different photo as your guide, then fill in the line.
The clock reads {"hour": 6, "minute": 32}
